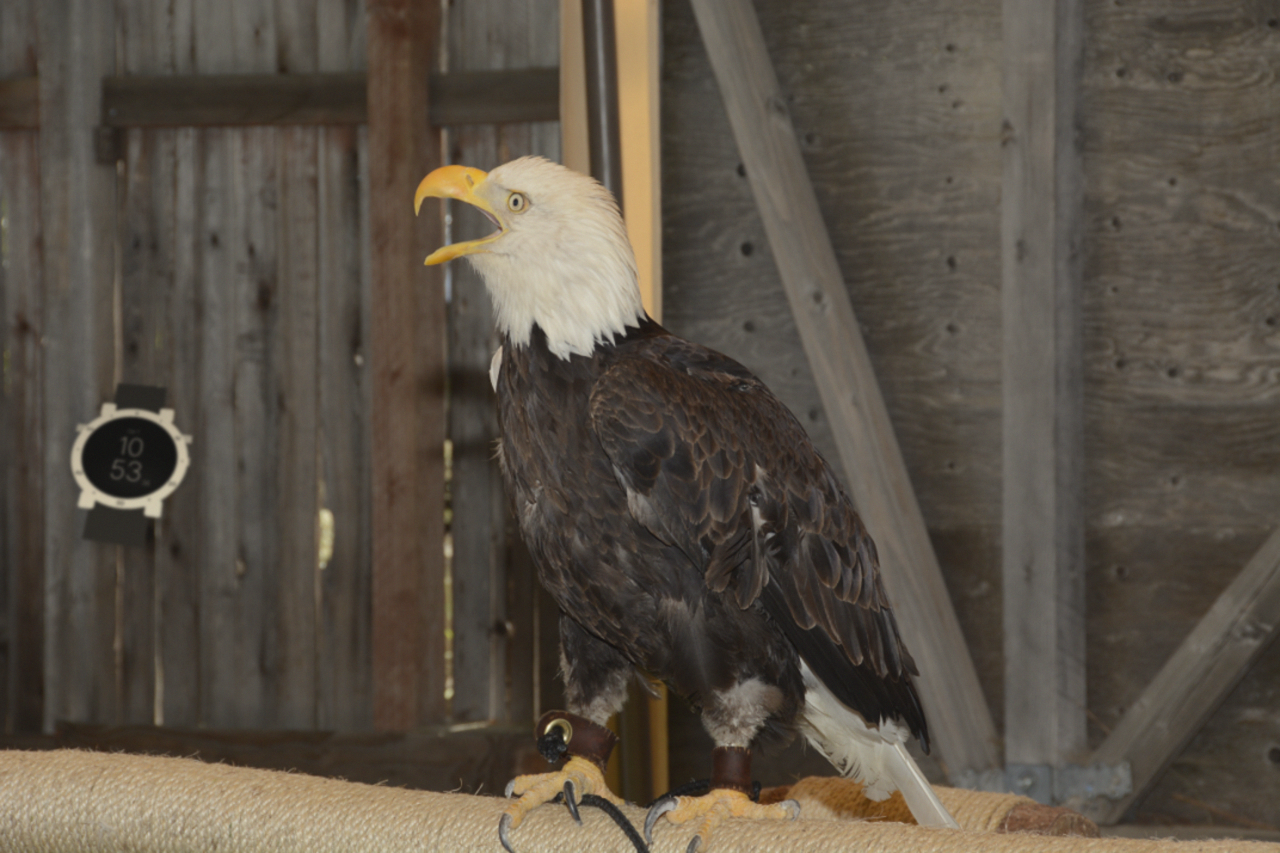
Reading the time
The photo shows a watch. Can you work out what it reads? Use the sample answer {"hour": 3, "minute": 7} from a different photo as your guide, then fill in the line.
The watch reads {"hour": 10, "minute": 53}
